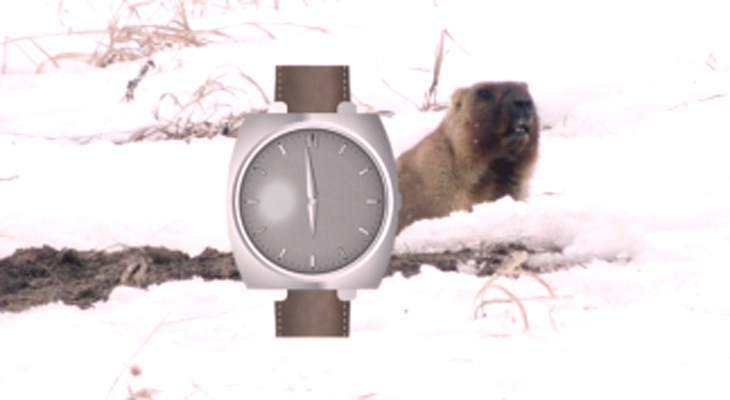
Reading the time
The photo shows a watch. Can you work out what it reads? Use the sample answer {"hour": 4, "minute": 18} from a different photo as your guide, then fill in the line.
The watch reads {"hour": 5, "minute": 59}
